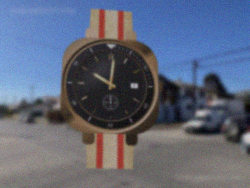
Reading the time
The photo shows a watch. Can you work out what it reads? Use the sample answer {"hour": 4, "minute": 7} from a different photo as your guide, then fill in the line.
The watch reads {"hour": 10, "minute": 1}
